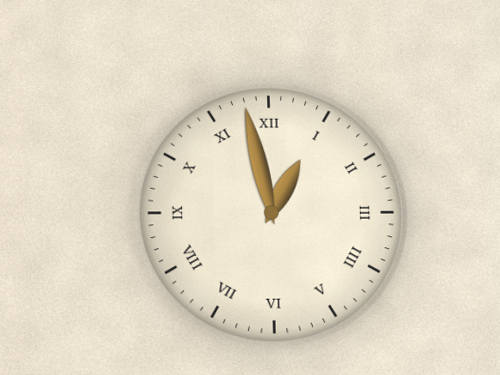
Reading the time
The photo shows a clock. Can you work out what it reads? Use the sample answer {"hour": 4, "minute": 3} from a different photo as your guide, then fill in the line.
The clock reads {"hour": 12, "minute": 58}
